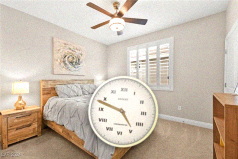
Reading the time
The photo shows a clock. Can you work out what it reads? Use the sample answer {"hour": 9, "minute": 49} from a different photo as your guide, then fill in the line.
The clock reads {"hour": 4, "minute": 48}
